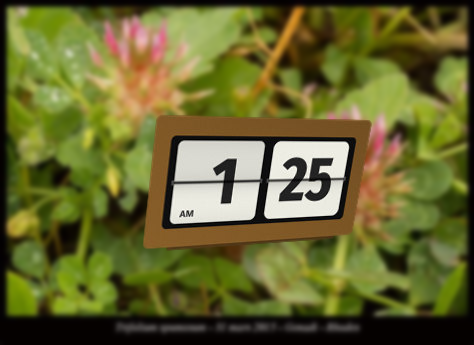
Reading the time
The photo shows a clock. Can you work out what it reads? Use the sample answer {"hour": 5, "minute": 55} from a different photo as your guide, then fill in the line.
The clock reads {"hour": 1, "minute": 25}
